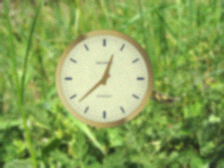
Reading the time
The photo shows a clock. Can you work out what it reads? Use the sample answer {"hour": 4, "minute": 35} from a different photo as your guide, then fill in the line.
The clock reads {"hour": 12, "minute": 38}
